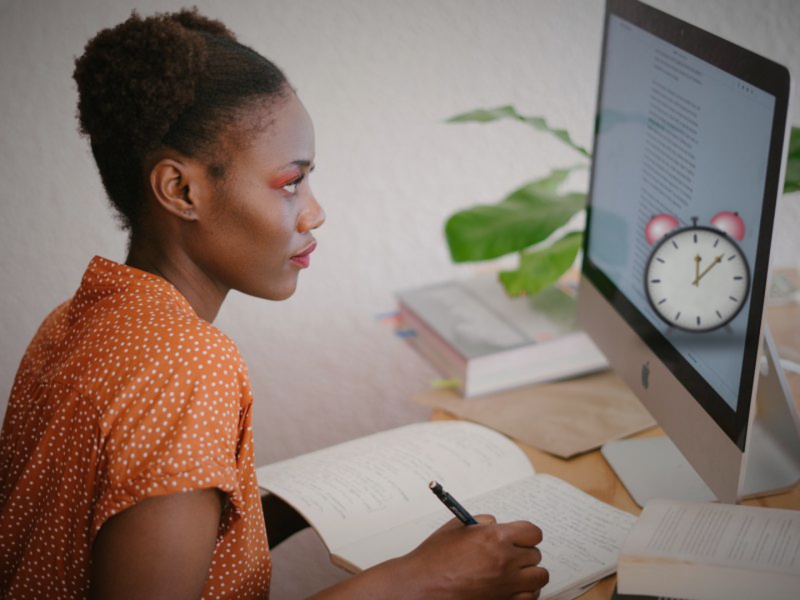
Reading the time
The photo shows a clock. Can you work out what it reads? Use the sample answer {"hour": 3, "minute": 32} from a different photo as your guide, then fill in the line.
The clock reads {"hour": 12, "minute": 8}
